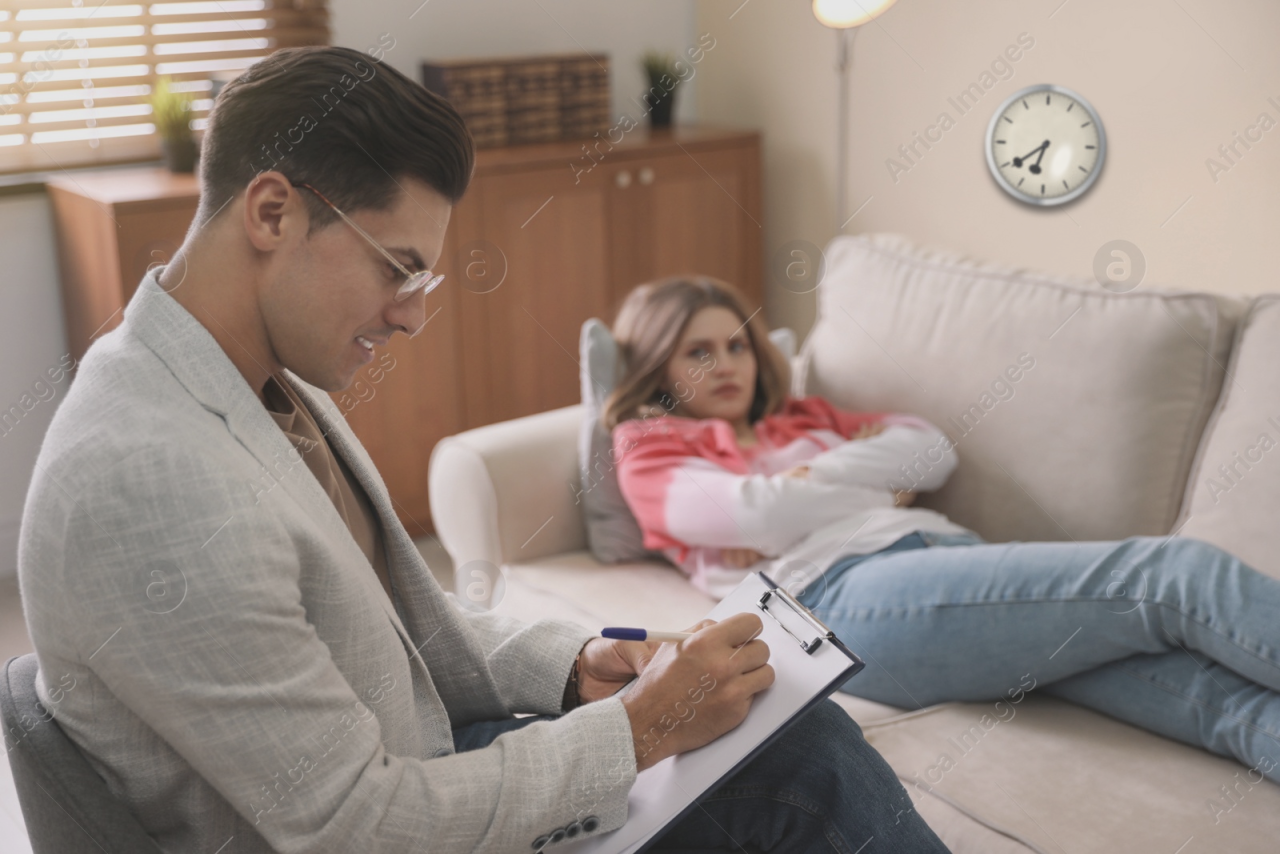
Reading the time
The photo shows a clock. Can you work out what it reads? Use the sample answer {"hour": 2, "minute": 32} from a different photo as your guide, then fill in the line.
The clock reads {"hour": 6, "minute": 39}
